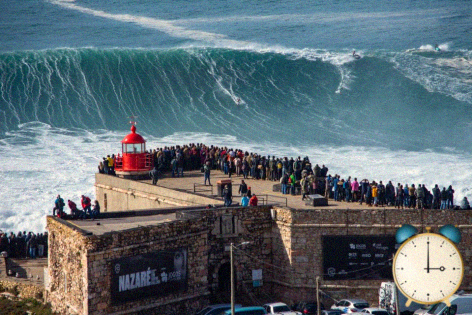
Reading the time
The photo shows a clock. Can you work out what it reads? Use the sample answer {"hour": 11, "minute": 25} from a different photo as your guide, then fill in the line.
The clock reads {"hour": 3, "minute": 0}
